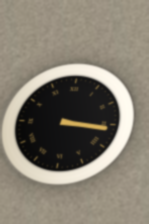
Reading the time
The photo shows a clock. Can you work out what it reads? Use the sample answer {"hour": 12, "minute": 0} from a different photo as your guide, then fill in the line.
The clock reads {"hour": 3, "minute": 16}
